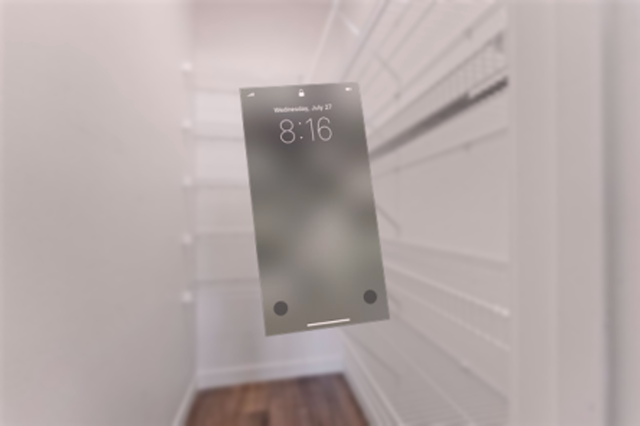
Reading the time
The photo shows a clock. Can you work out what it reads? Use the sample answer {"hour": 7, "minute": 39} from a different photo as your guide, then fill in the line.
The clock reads {"hour": 8, "minute": 16}
